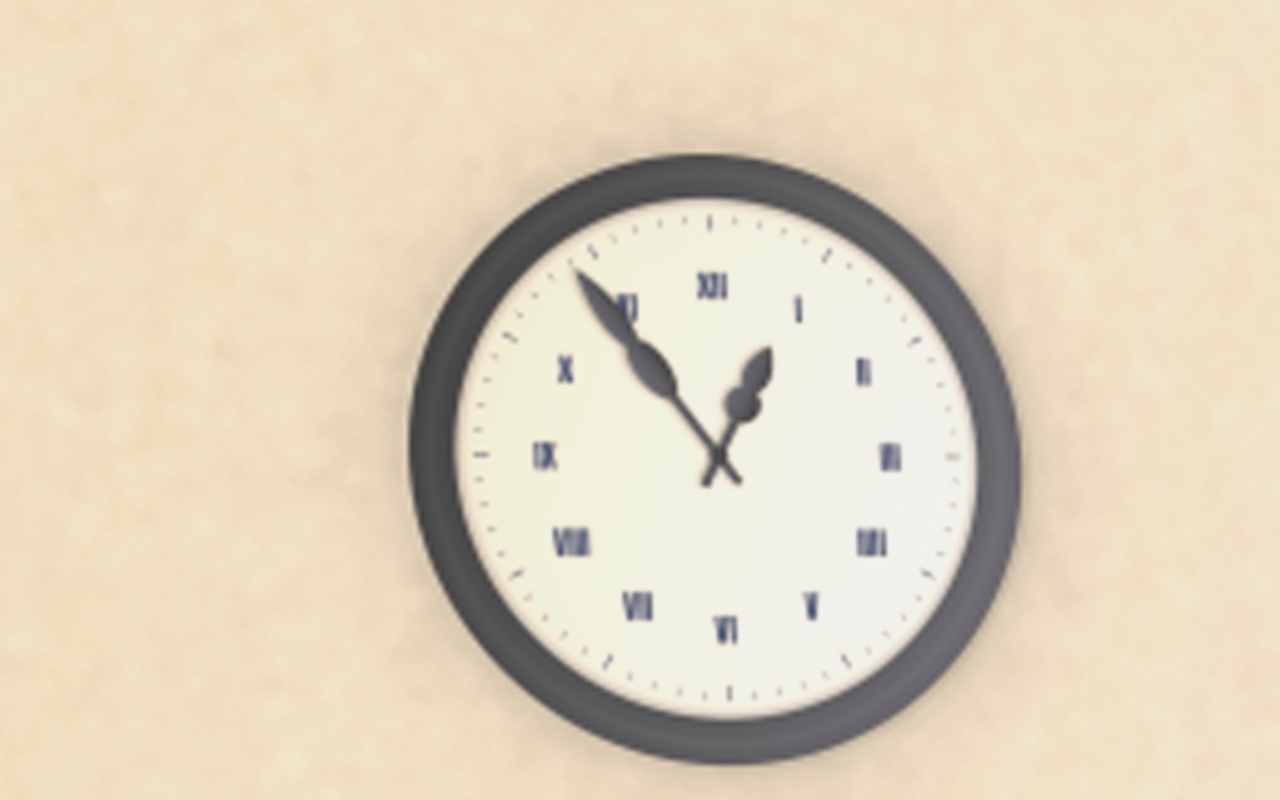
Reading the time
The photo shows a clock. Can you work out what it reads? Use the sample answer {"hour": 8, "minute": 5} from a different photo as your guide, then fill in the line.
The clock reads {"hour": 12, "minute": 54}
